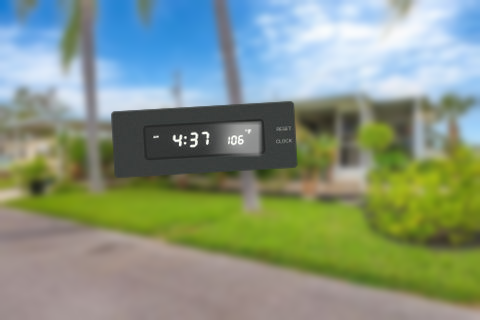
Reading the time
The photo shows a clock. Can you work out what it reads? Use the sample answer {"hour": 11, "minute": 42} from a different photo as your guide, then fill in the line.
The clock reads {"hour": 4, "minute": 37}
